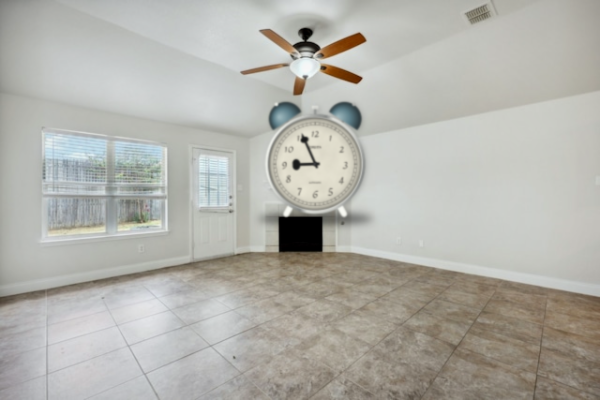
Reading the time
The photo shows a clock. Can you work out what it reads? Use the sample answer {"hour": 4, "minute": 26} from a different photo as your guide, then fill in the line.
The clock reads {"hour": 8, "minute": 56}
